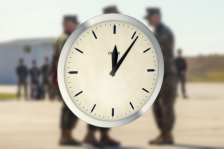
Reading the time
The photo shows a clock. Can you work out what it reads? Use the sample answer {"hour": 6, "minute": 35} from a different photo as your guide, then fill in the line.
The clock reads {"hour": 12, "minute": 6}
